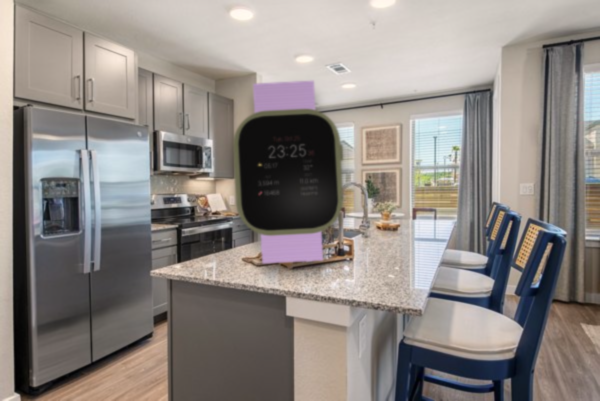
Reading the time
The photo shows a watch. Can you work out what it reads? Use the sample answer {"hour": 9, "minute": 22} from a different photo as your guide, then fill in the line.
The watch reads {"hour": 23, "minute": 25}
